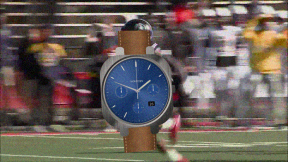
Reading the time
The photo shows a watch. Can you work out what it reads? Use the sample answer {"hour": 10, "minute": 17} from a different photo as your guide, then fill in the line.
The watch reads {"hour": 1, "minute": 49}
